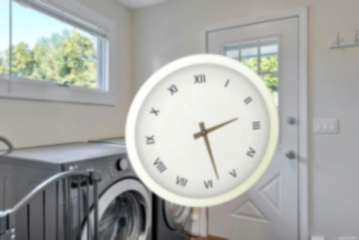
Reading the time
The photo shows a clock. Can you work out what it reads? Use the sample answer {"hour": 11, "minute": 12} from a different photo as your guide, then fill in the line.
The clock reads {"hour": 2, "minute": 28}
